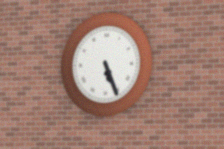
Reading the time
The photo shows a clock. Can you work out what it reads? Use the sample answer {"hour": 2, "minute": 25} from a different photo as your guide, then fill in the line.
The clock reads {"hour": 5, "minute": 26}
